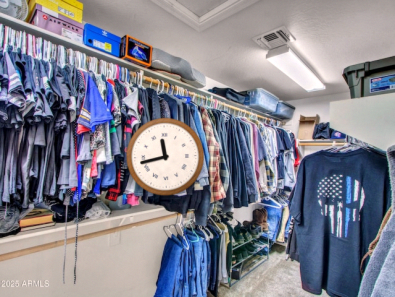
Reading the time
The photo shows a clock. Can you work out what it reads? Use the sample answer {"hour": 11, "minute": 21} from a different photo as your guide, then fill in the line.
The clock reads {"hour": 11, "minute": 43}
